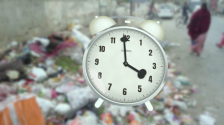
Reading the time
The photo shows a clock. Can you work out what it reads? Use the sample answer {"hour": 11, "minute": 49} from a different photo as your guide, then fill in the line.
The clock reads {"hour": 3, "minute": 59}
